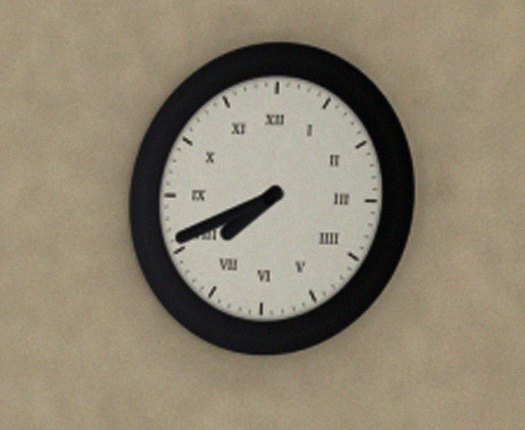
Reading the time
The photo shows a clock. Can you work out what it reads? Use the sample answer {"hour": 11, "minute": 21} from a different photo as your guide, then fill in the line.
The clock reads {"hour": 7, "minute": 41}
